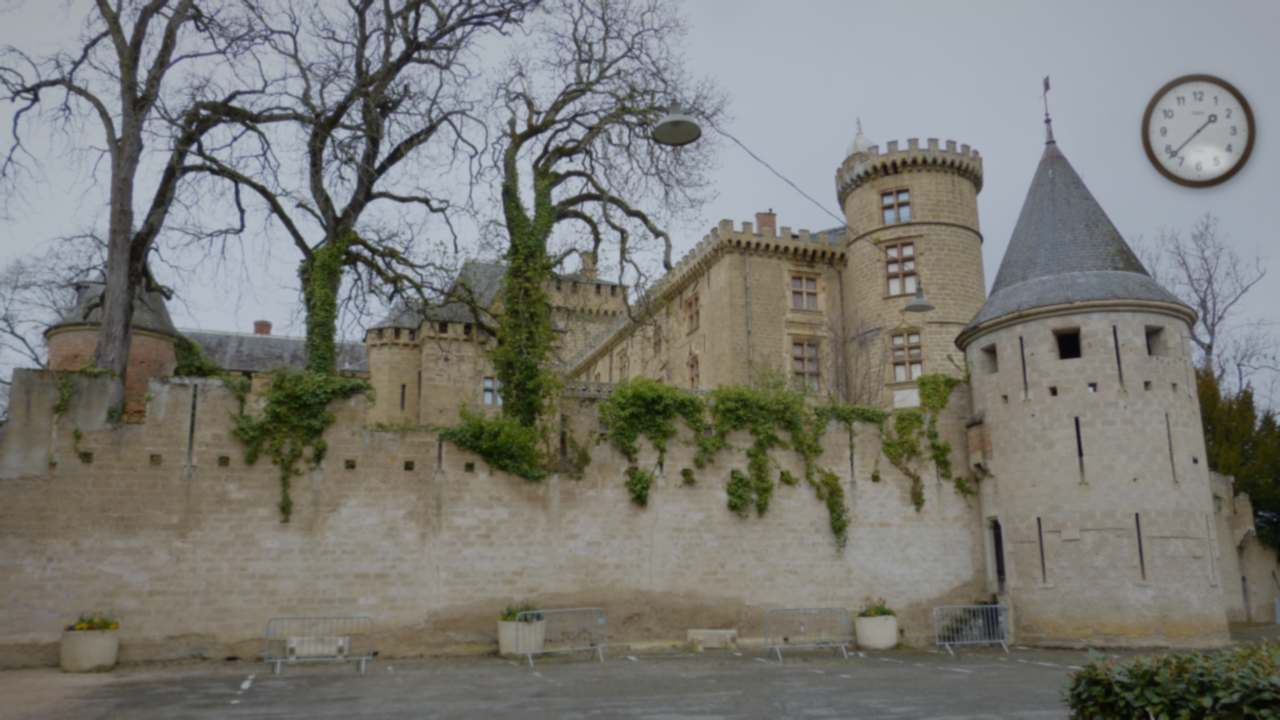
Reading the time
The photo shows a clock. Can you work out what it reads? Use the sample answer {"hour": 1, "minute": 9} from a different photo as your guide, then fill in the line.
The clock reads {"hour": 1, "minute": 38}
